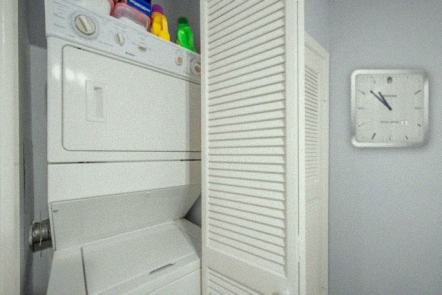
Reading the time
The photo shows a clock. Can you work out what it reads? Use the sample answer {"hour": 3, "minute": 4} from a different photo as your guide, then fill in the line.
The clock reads {"hour": 10, "minute": 52}
